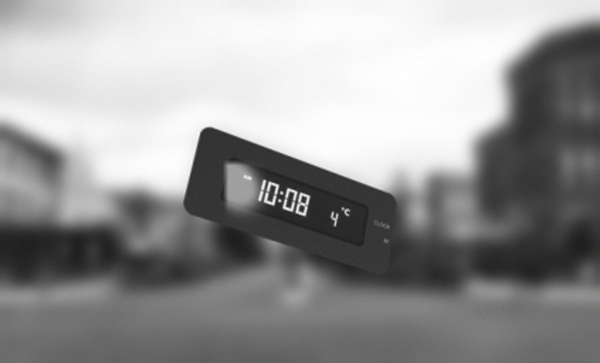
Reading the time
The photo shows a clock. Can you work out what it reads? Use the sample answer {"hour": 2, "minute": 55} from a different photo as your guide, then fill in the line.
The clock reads {"hour": 10, "minute": 8}
